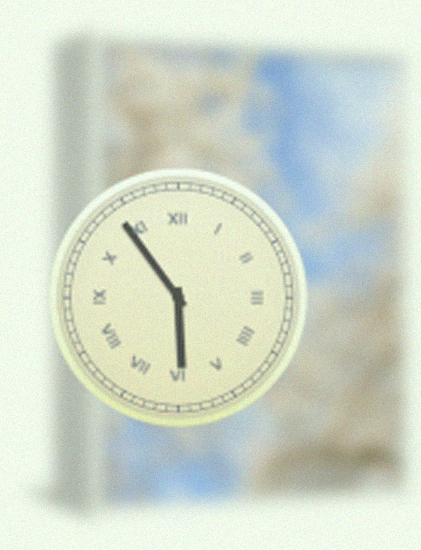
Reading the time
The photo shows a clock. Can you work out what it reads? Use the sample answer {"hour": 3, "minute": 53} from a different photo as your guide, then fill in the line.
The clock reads {"hour": 5, "minute": 54}
